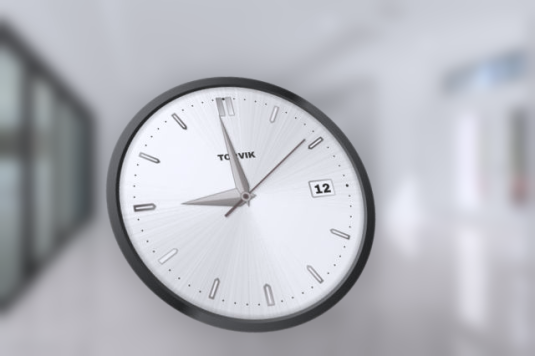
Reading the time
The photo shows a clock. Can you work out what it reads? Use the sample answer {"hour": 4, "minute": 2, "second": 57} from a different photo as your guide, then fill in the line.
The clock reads {"hour": 8, "minute": 59, "second": 9}
